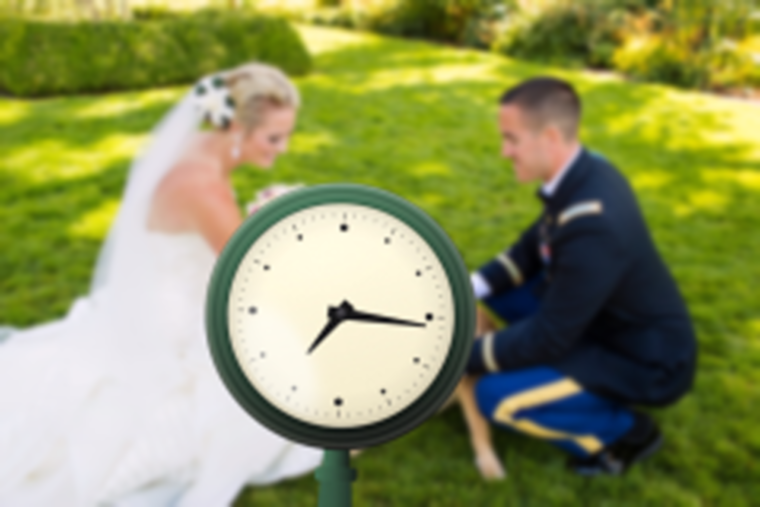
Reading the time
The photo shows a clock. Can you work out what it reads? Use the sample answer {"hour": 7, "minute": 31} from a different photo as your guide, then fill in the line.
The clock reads {"hour": 7, "minute": 16}
